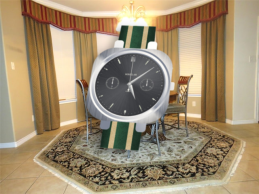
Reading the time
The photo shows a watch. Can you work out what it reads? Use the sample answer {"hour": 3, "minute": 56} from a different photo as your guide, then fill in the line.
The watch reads {"hour": 5, "minute": 8}
